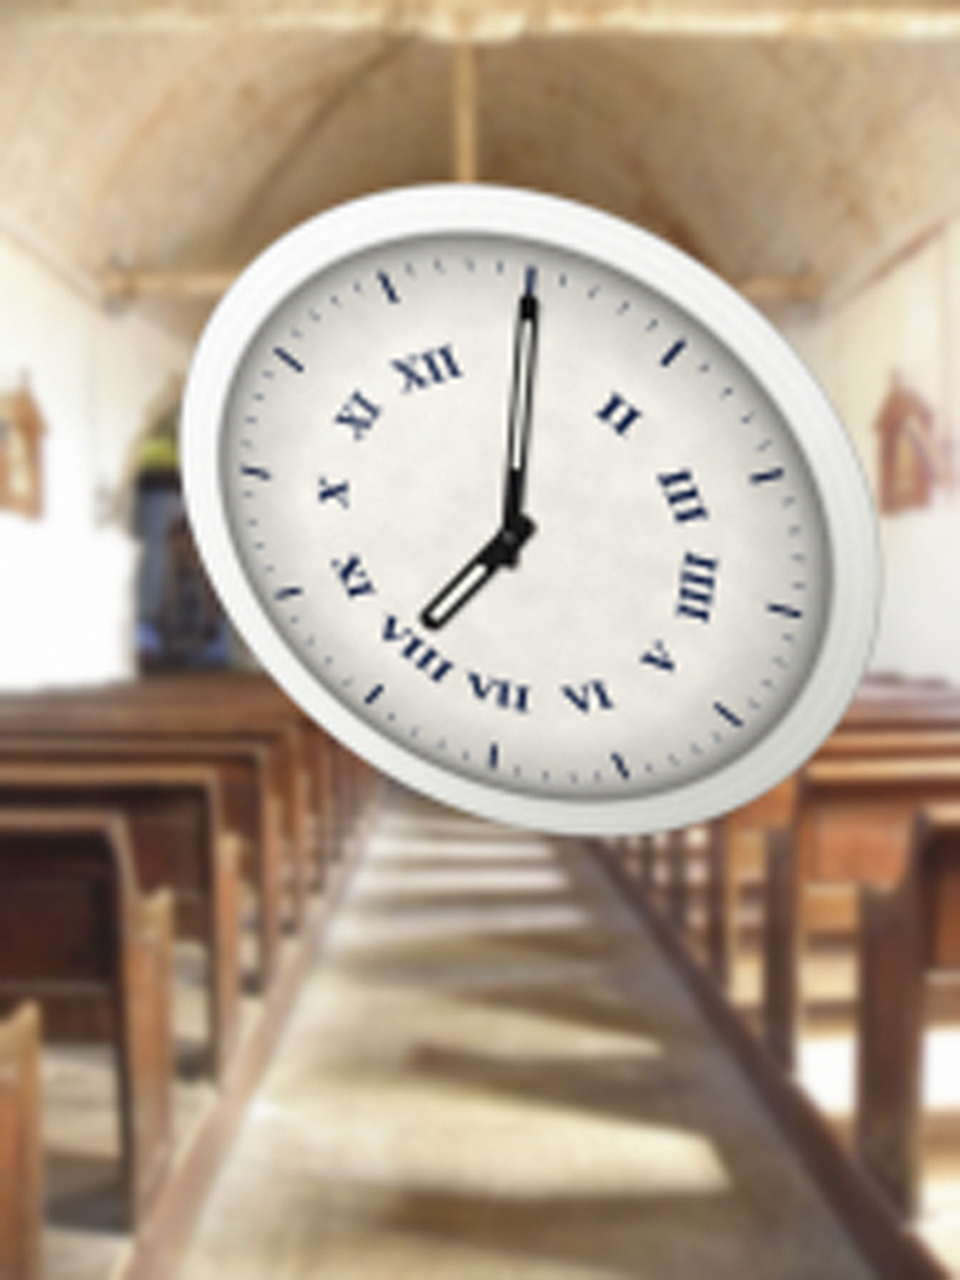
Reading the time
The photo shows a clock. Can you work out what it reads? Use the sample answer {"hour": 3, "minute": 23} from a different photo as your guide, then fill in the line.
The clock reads {"hour": 8, "minute": 5}
